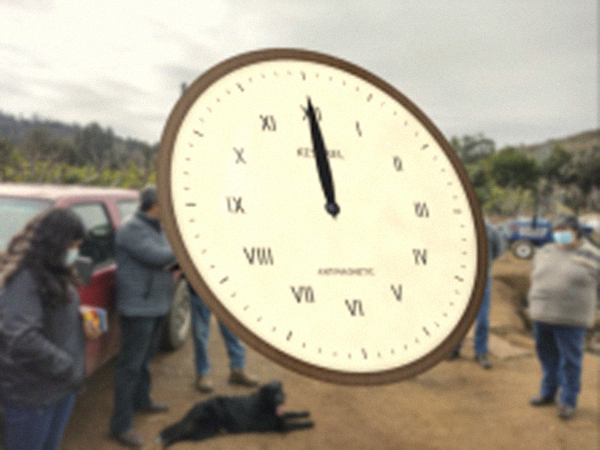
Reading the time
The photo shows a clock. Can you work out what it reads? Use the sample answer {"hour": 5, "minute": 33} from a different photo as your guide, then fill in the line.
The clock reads {"hour": 12, "minute": 0}
